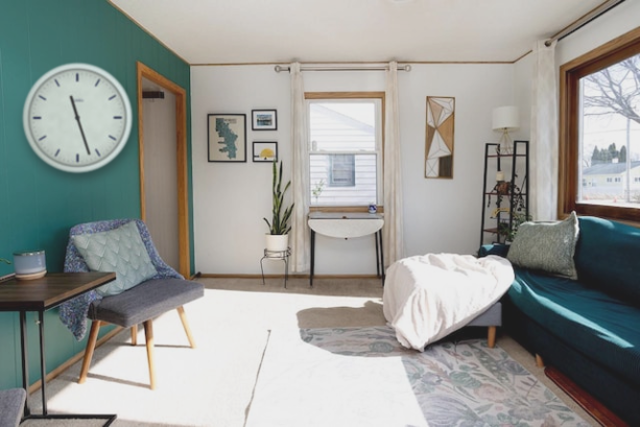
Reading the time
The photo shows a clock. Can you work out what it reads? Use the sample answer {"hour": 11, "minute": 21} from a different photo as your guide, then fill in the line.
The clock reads {"hour": 11, "minute": 27}
